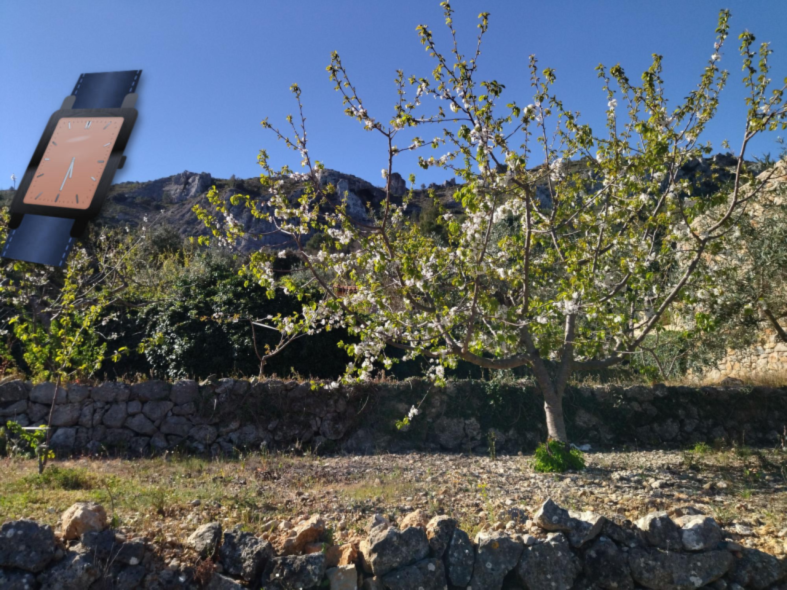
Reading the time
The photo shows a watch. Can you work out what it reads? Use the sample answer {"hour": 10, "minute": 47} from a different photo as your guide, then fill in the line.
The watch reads {"hour": 5, "minute": 30}
